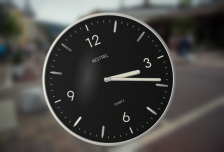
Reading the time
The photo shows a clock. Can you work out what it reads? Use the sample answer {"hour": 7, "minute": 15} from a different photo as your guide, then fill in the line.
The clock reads {"hour": 3, "minute": 19}
